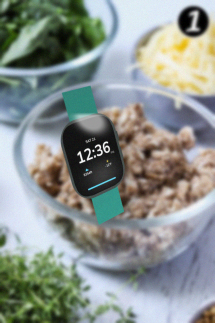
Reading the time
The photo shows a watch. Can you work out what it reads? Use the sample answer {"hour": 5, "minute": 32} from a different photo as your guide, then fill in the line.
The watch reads {"hour": 12, "minute": 36}
